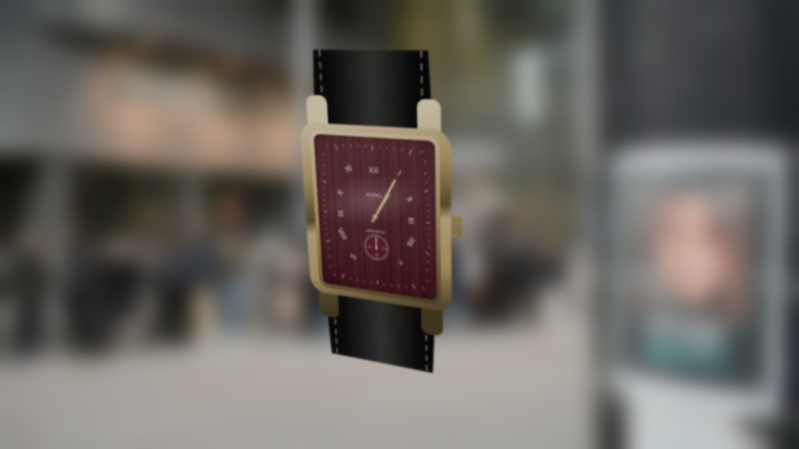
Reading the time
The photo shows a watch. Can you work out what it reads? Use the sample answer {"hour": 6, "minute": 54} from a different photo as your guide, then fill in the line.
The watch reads {"hour": 1, "minute": 5}
